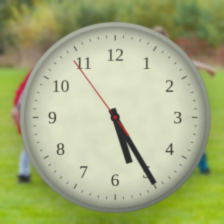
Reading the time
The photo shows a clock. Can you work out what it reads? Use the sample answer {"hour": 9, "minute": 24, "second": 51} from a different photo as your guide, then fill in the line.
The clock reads {"hour": 5, "minute": 24, "second": 54}
